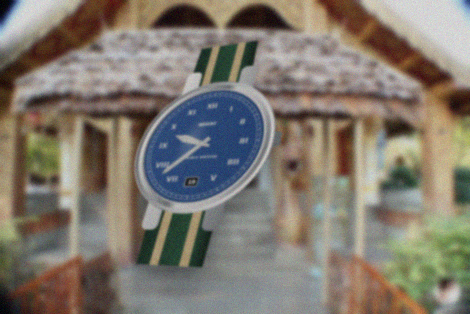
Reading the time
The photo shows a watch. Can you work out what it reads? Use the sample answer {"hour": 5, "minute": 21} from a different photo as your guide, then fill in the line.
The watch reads {"hour": 9, "minute": 38}
